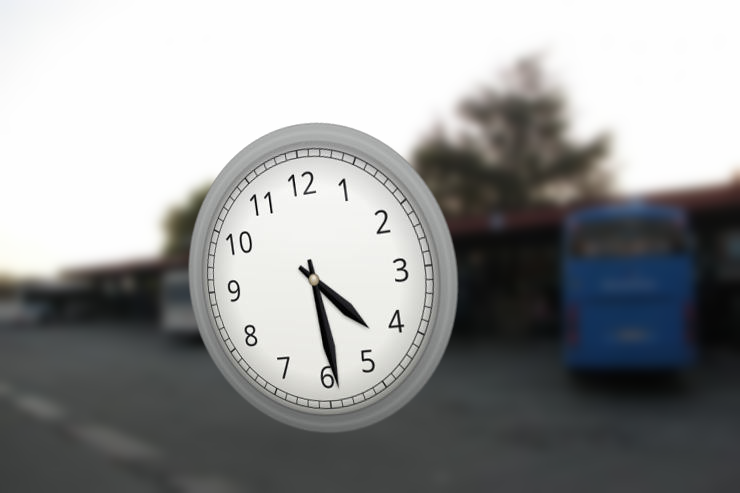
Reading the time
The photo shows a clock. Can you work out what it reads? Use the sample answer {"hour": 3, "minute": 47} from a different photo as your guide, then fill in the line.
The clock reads {"hour": 4, "minute": 29}
